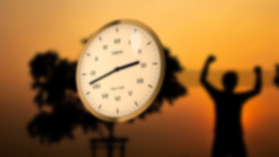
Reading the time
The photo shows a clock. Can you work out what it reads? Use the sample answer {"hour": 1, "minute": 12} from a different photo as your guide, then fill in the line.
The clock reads {"hour": 2, "minute": 42}
